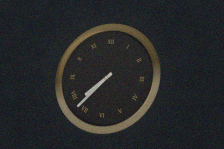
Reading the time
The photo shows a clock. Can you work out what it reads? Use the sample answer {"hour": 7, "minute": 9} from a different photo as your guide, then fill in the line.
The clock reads {"hour": 7, "minute": 37}
